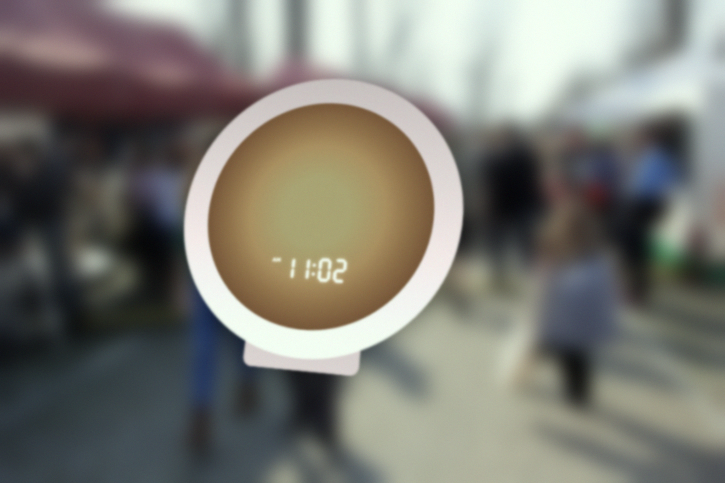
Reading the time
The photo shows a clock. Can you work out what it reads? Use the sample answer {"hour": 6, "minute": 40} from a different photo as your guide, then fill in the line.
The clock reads {"hour": 11, "minute": 2}
